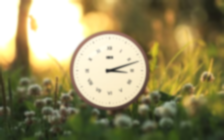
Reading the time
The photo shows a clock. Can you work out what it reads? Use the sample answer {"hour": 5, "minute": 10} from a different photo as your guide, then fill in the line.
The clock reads {"hour": 3, "minute": 12}
